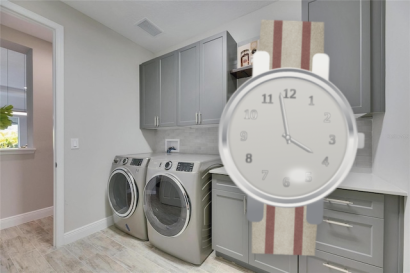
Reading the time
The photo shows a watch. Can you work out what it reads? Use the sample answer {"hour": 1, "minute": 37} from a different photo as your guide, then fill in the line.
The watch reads {"hour": 3, "minute": 58}
